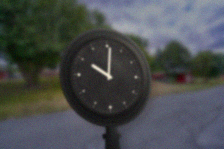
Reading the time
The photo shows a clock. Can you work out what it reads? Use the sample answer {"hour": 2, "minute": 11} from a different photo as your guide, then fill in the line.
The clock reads {"hour": 10, "minute": 1}
